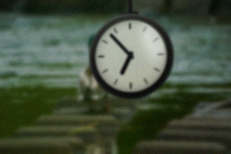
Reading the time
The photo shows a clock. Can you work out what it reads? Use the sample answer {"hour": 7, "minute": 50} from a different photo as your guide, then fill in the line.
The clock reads {"hour": 6, "minute": 53}
